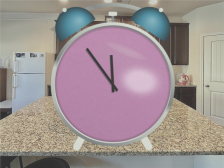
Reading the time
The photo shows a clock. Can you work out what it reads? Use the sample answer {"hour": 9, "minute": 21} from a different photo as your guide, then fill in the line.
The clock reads {"hour": 11, "minute": 54}
